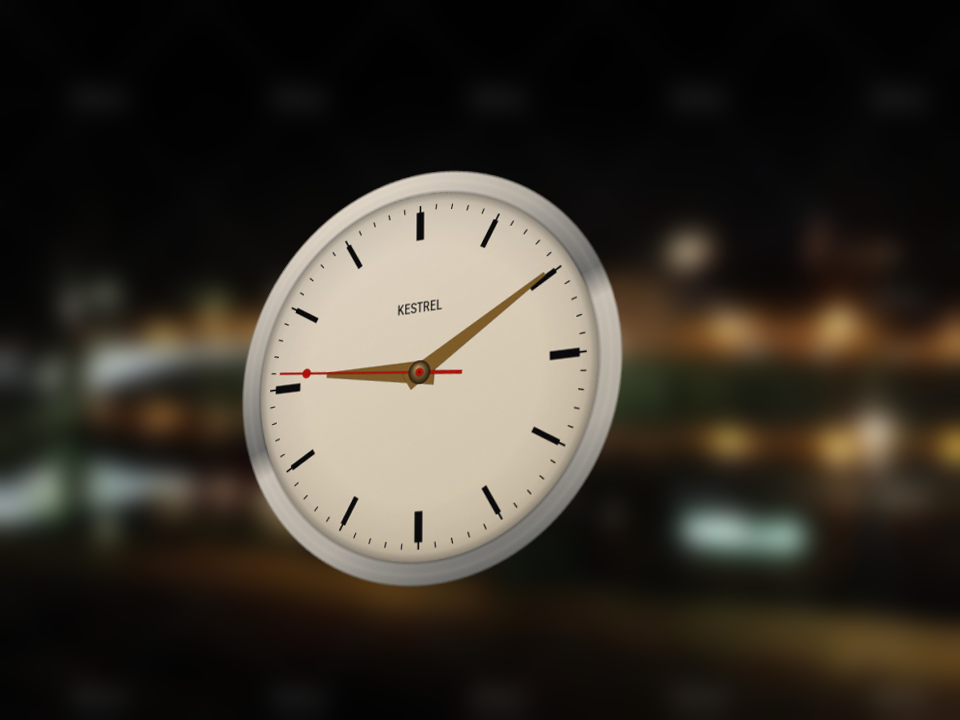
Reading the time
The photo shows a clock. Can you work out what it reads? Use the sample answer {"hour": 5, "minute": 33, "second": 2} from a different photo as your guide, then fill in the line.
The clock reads {"hour": 9, "minute": 9, "second": 46}
